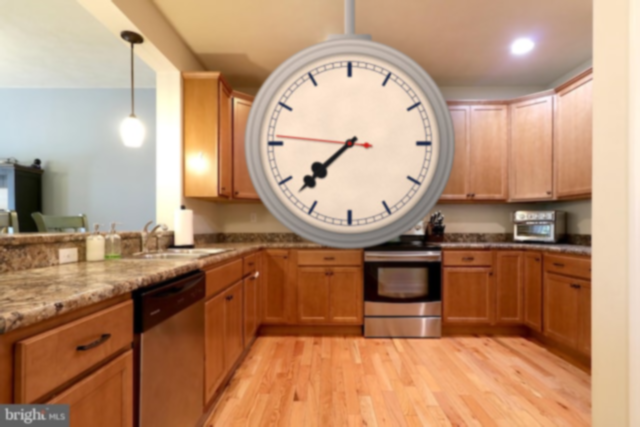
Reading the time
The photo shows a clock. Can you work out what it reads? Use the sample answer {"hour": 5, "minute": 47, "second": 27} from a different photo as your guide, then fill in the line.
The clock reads {"hour": 7, "minute": 37, "second": 46}
